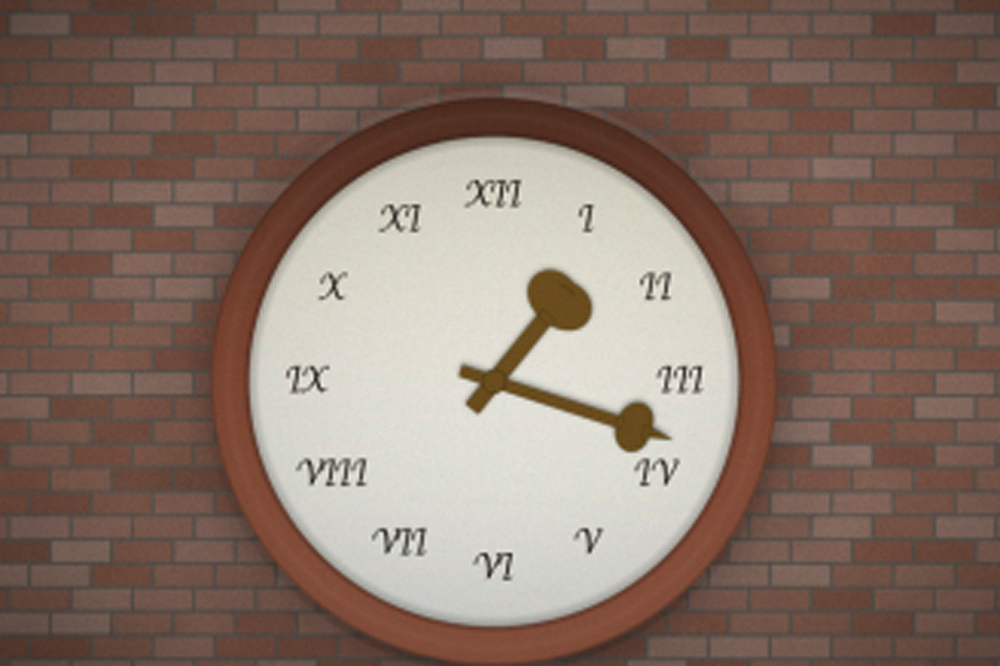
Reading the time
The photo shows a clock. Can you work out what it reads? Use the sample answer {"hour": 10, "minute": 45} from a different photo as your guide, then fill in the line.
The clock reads {"hour": 1, "minute": 18}
